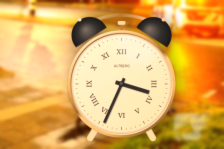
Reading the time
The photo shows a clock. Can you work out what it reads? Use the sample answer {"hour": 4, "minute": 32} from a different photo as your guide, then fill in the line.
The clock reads {"hour": 3, "minute": 34}
